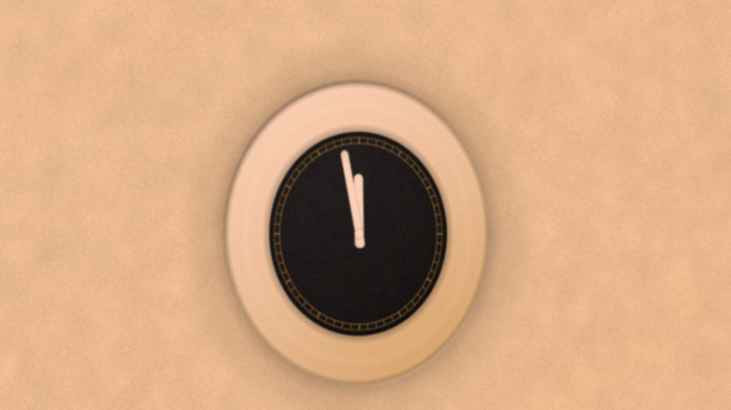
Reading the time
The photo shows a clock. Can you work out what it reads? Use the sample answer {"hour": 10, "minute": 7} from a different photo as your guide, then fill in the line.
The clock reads {"hour": 11, "minute": 58}
